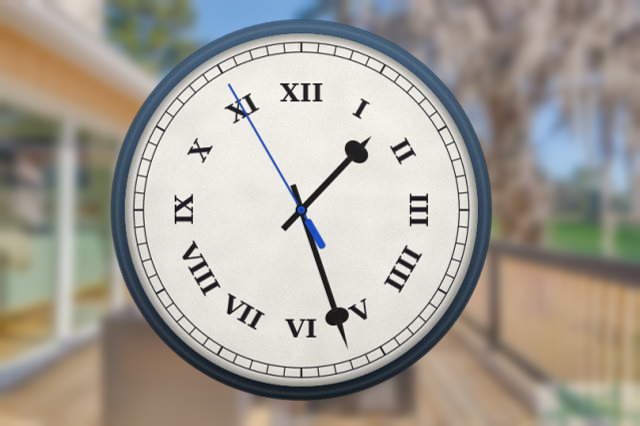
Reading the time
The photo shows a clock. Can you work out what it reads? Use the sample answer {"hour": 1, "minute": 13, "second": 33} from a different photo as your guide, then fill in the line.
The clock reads {"hour": 1, "minute": 26, "second": 55}
